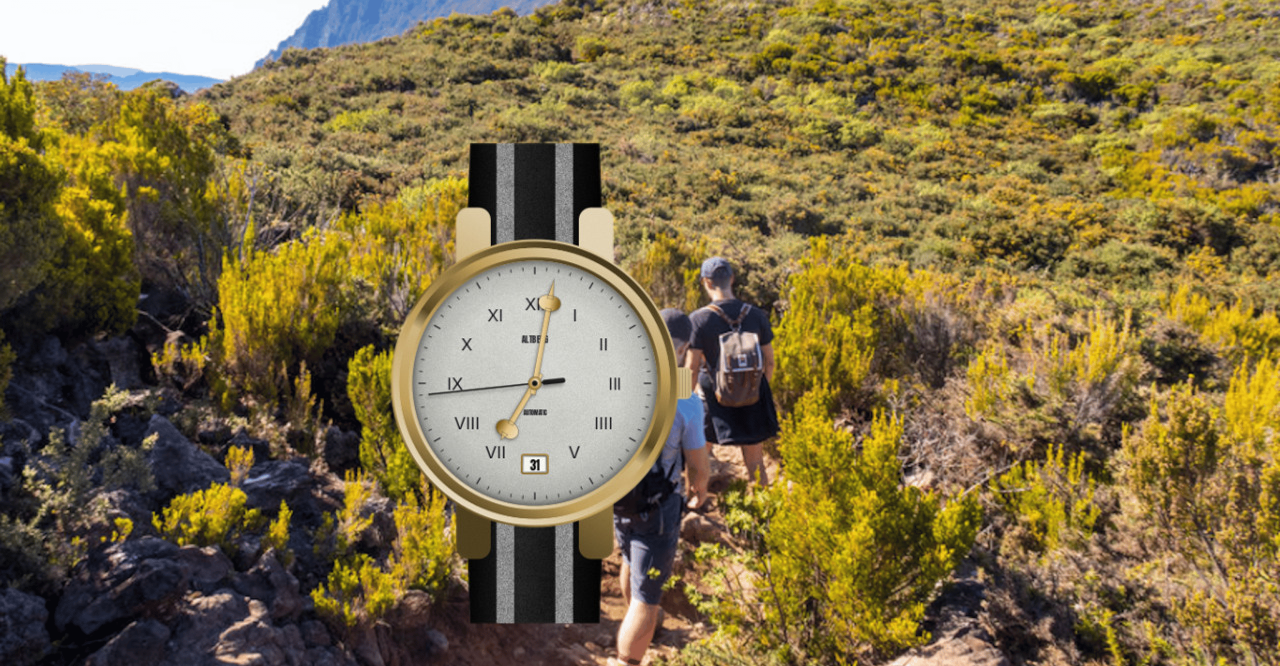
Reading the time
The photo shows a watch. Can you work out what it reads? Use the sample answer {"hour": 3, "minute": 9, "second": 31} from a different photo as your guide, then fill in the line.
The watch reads {"hour": 7, "minute": 1, "second": 44}
